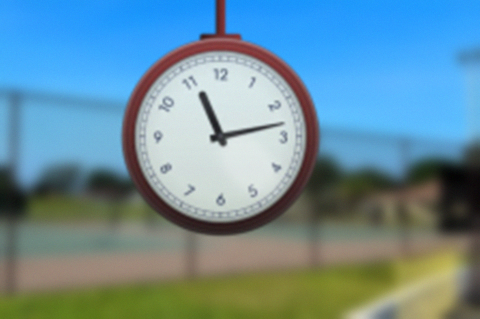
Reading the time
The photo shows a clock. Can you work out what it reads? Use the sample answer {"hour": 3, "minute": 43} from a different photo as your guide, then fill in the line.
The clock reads {"hour": 11, "minute": 13}
